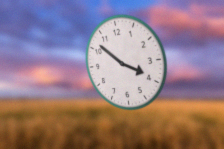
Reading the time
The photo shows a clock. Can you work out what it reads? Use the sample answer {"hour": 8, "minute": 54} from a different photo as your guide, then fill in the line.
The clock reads {"hour": 3, "minute": 52}
